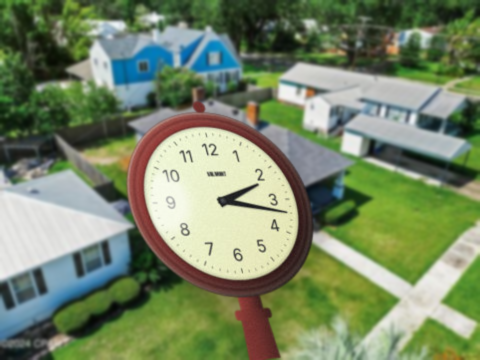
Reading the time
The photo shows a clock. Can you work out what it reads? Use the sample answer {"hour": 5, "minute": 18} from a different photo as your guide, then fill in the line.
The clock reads {"hour": 2, "minute": 17}
